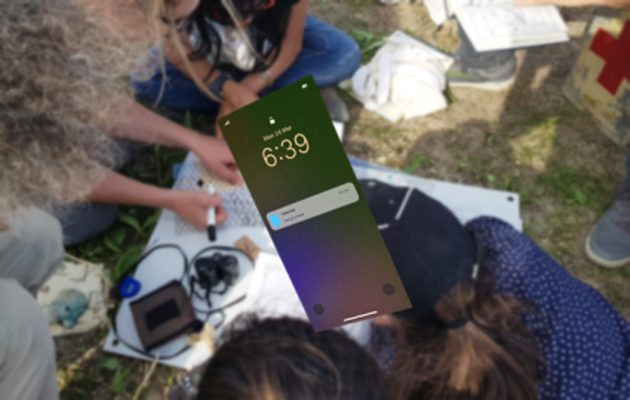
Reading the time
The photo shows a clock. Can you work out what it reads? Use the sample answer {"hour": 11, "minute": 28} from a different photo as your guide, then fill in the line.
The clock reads {"hour": 6, "minute": 39}
